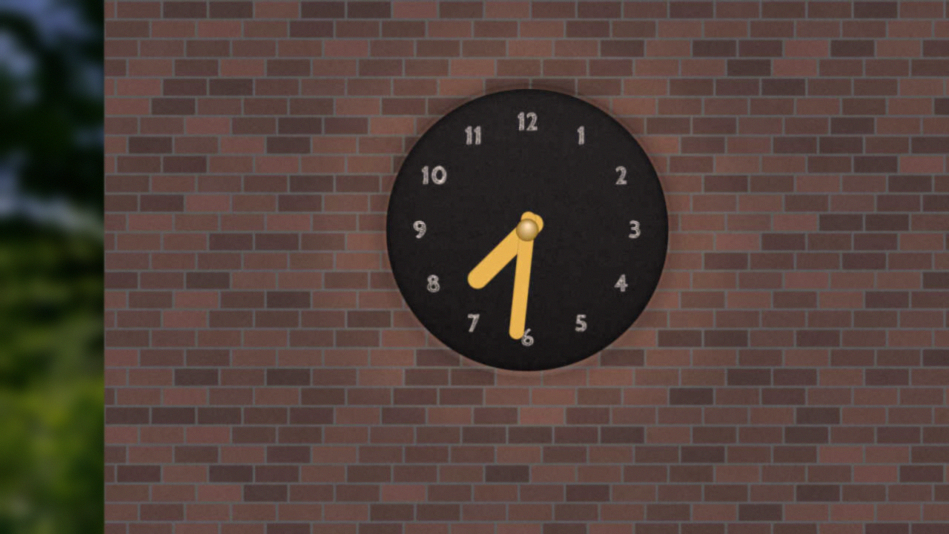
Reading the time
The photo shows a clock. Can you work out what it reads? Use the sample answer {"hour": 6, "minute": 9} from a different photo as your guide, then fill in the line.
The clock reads {"hour": 7, "minute": 31}
